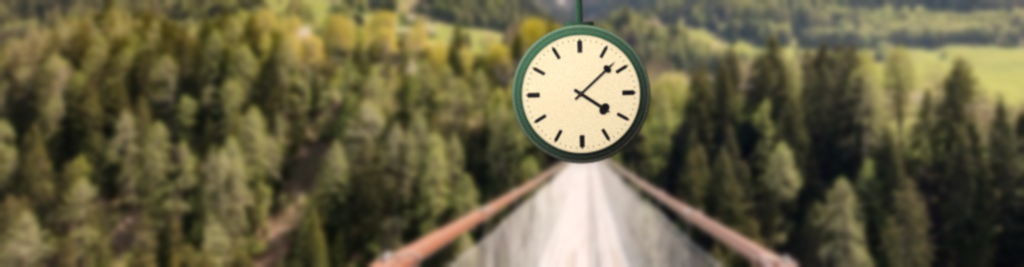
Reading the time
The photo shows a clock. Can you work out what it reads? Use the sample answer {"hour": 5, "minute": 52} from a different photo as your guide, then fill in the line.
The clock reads {"hour": 4, "minute": 8}
